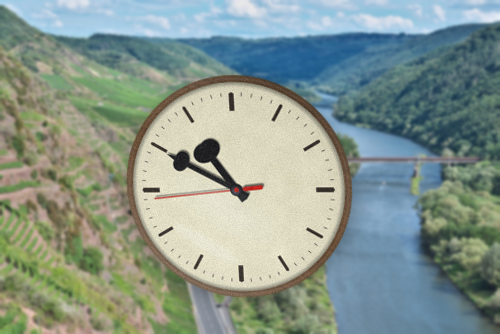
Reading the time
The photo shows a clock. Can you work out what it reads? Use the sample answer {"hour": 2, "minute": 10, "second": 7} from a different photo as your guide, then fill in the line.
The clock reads {"hour": 10, "minute": 49, "second": 44}
